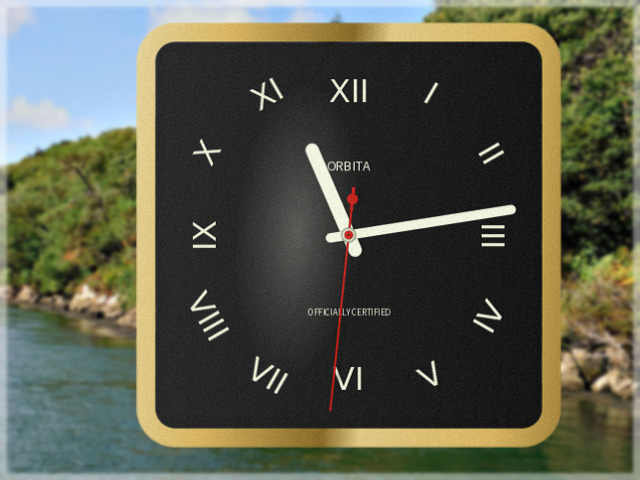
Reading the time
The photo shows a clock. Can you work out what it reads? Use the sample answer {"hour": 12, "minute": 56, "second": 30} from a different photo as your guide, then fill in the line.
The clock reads {"hour": 11, "minute": 13, "second": 31}
